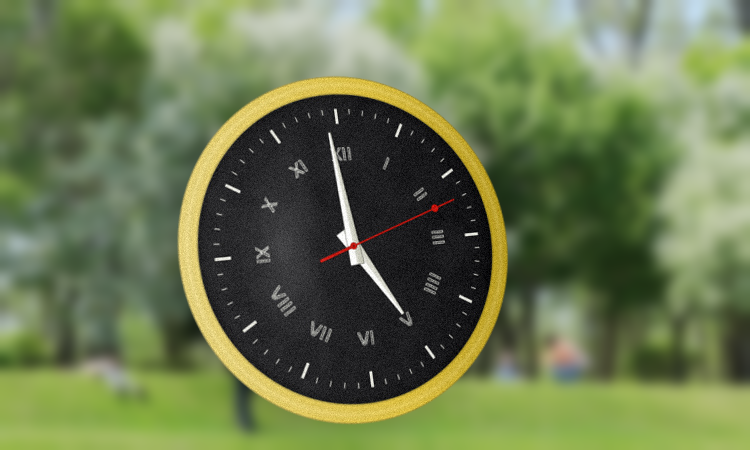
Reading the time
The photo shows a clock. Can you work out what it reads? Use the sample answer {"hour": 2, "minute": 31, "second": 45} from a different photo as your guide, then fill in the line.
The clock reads {"hour": 4, "minute": 59, "second": 12}
